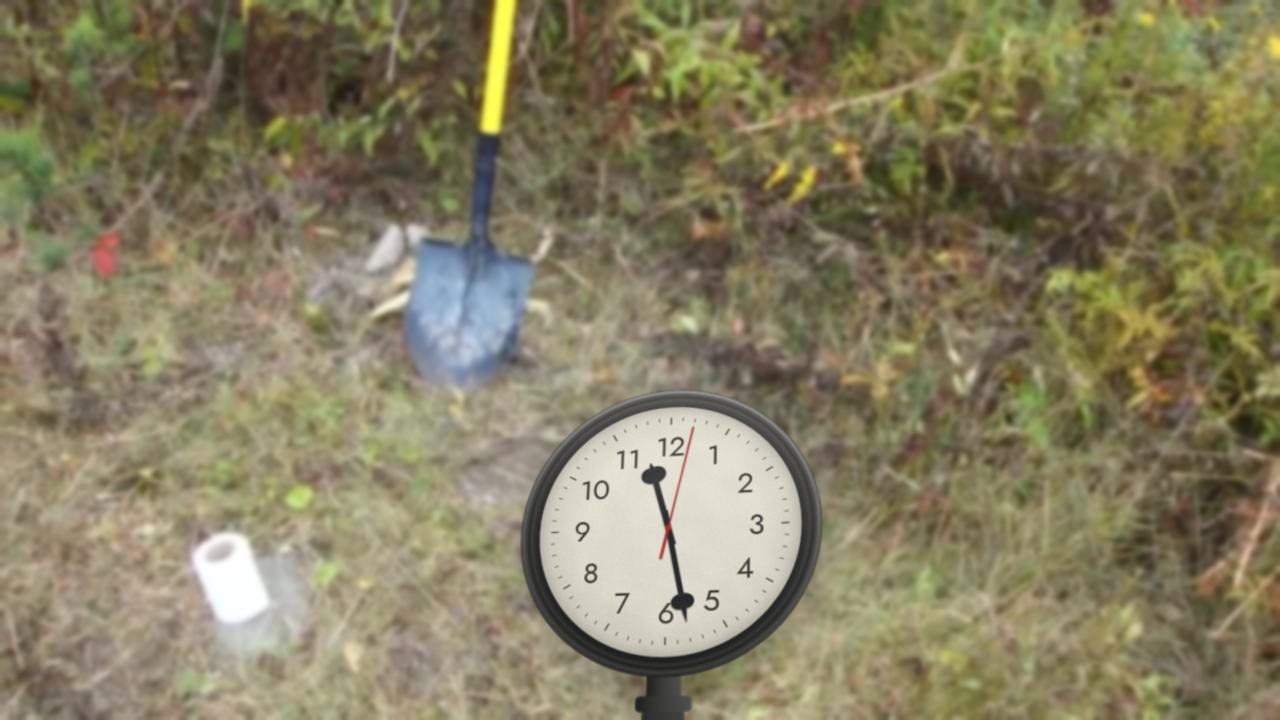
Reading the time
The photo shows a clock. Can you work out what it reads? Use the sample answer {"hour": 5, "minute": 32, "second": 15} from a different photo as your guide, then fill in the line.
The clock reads {"hour": 11, "minute": 28, "second": 2}
